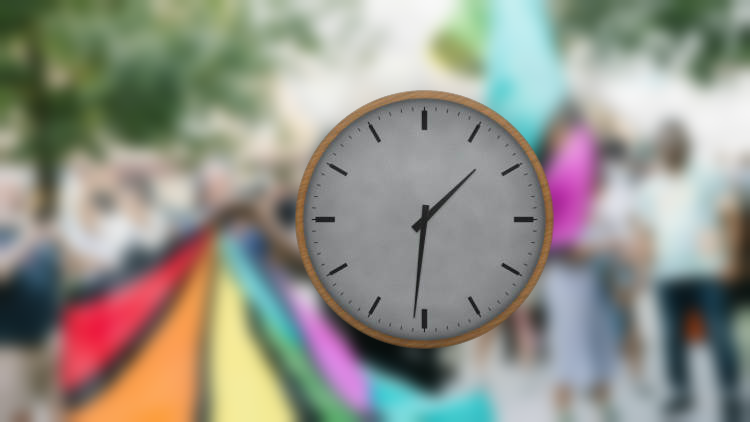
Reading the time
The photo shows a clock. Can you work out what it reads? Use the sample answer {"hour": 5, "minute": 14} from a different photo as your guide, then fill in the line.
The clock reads {"hour": 1, "minute": 31}
